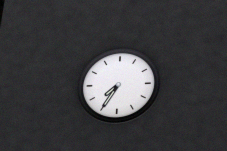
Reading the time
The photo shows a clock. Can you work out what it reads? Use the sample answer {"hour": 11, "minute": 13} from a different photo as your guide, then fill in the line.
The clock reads {"hour": 7, "minute": 35}
